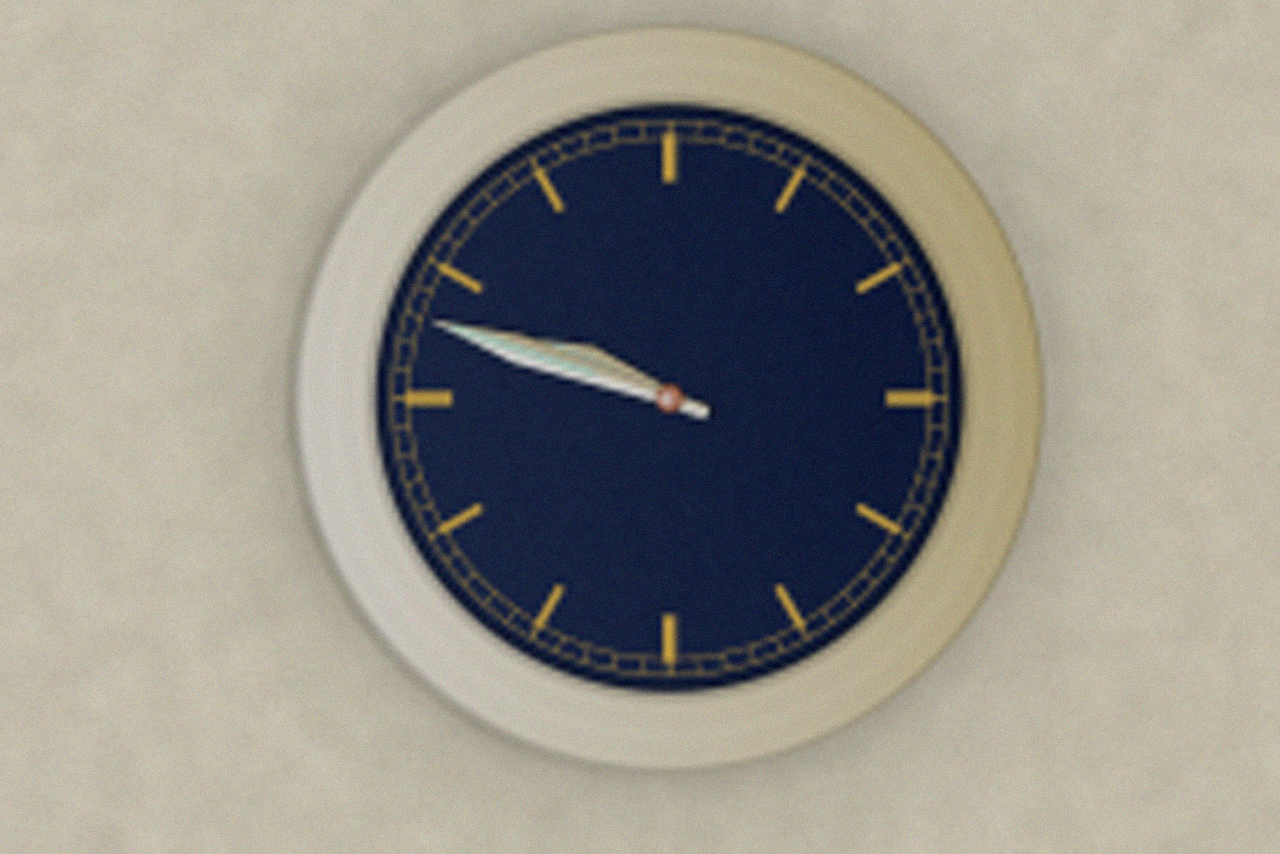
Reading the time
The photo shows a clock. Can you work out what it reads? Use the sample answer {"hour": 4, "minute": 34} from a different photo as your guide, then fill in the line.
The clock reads {"hour": 9, "minute": 48}
